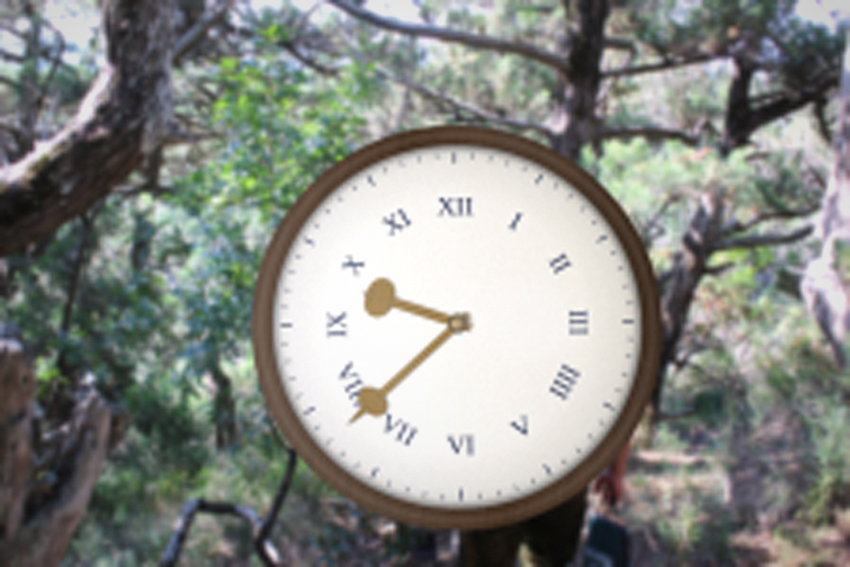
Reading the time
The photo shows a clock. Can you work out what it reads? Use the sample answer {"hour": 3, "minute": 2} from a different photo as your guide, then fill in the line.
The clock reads {"hour": 9, "minute": 38}
